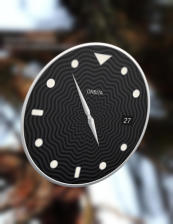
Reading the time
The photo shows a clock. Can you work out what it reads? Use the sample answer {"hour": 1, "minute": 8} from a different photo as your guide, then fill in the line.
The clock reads {"hour": 4, "minute": 54}
